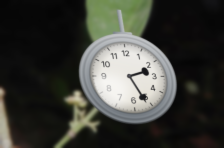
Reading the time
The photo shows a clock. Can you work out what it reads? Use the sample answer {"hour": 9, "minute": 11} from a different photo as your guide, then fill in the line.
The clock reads {"hour": 2, "minute": 26}
